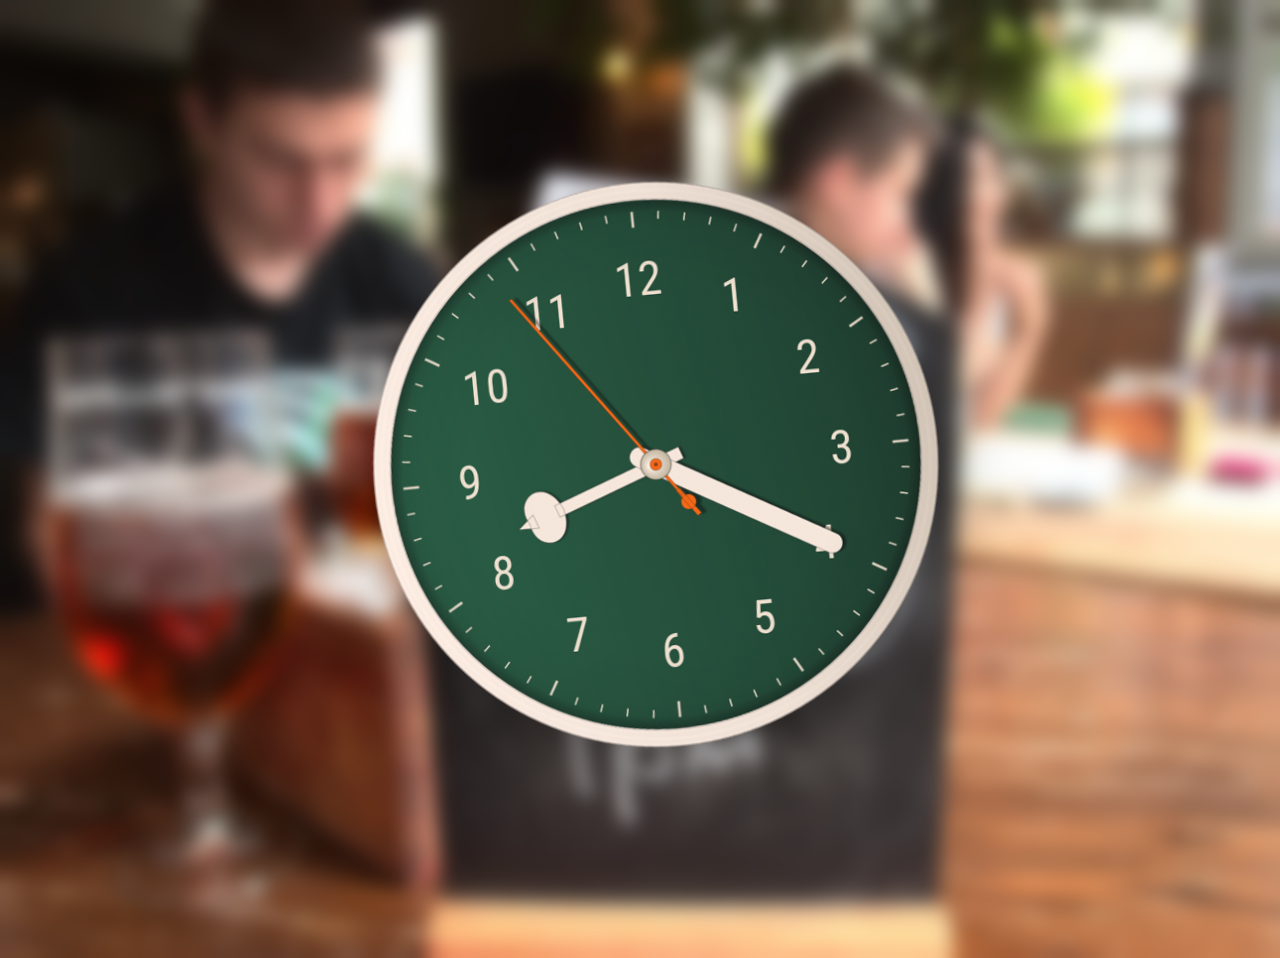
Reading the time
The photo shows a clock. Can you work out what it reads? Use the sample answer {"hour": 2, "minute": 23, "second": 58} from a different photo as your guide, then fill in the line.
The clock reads {"hour": 8, "minute": 19, "second": 54}
